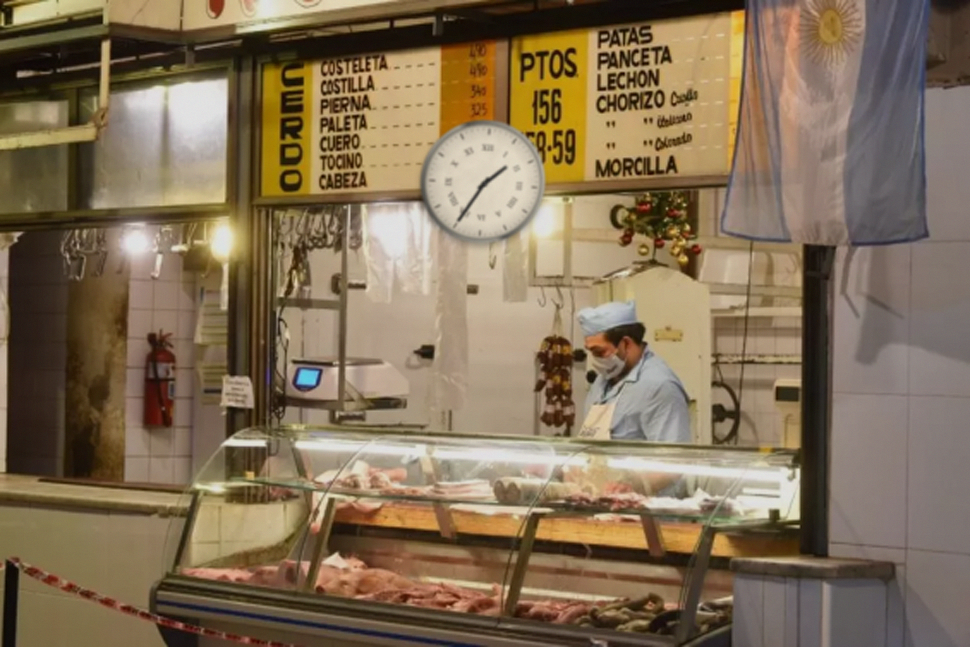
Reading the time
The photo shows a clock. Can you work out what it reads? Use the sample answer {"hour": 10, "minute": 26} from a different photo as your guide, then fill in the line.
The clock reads {"hour": 1, "minute": 35}
